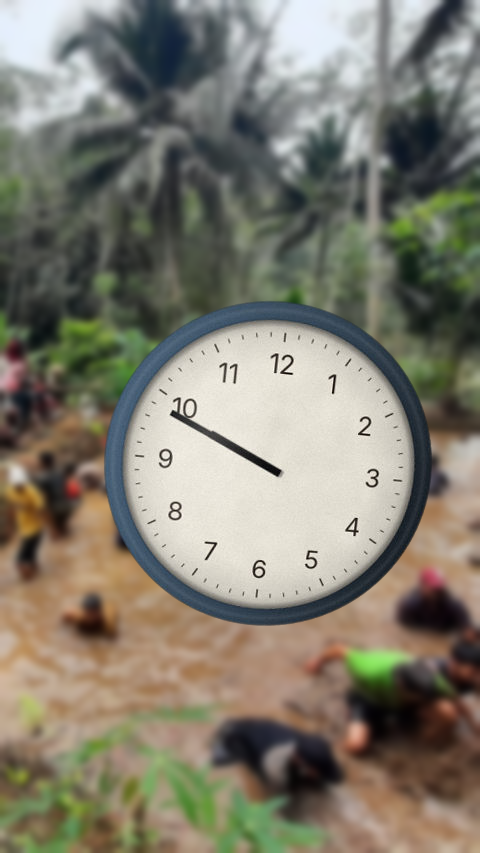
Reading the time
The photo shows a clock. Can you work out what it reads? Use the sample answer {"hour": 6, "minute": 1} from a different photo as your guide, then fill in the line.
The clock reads {"hour": 9, "minute": 49}
